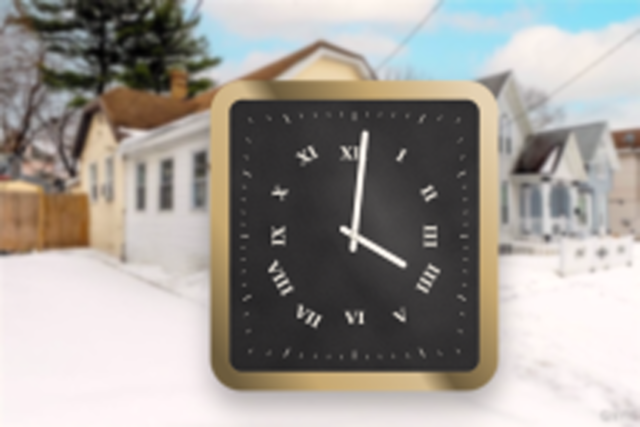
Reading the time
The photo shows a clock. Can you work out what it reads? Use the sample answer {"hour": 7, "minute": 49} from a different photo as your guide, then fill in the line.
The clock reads {"hour": 4, "minute": 1}
